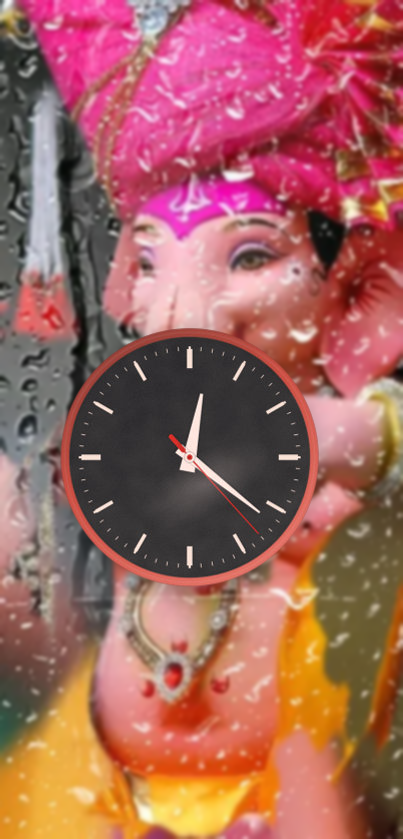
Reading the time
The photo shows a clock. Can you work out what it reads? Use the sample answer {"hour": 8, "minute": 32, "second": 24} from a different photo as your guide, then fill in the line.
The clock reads {"hour": 12, "minute": 21, "second": 23}
